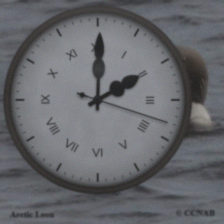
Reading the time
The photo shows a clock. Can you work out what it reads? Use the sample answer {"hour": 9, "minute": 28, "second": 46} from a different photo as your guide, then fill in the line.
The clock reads {"hour": 2, "minute": 0, "second": 18}
